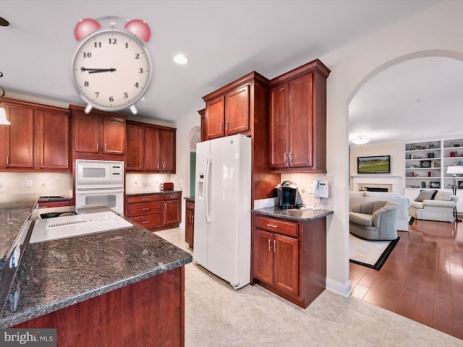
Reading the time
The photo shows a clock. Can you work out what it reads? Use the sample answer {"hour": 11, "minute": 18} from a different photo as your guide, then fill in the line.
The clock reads {"hour": 8, "minute": 45}
